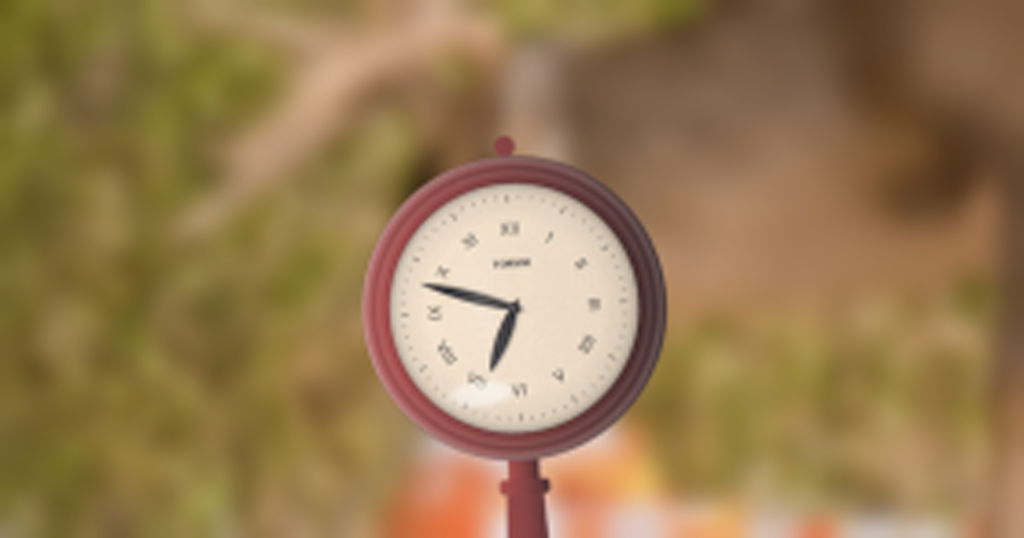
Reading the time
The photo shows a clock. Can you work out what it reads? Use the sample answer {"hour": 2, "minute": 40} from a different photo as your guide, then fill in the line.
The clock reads {"hour": 6, "minute": 48}
